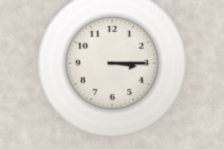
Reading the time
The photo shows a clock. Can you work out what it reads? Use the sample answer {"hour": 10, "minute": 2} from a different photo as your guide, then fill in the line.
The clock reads {"hour": 3, "minute": 15}
